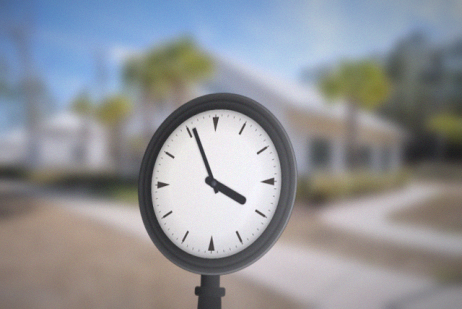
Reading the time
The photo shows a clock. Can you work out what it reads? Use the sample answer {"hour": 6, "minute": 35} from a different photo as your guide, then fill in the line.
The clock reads {"hour": 3, "minute": 56}
